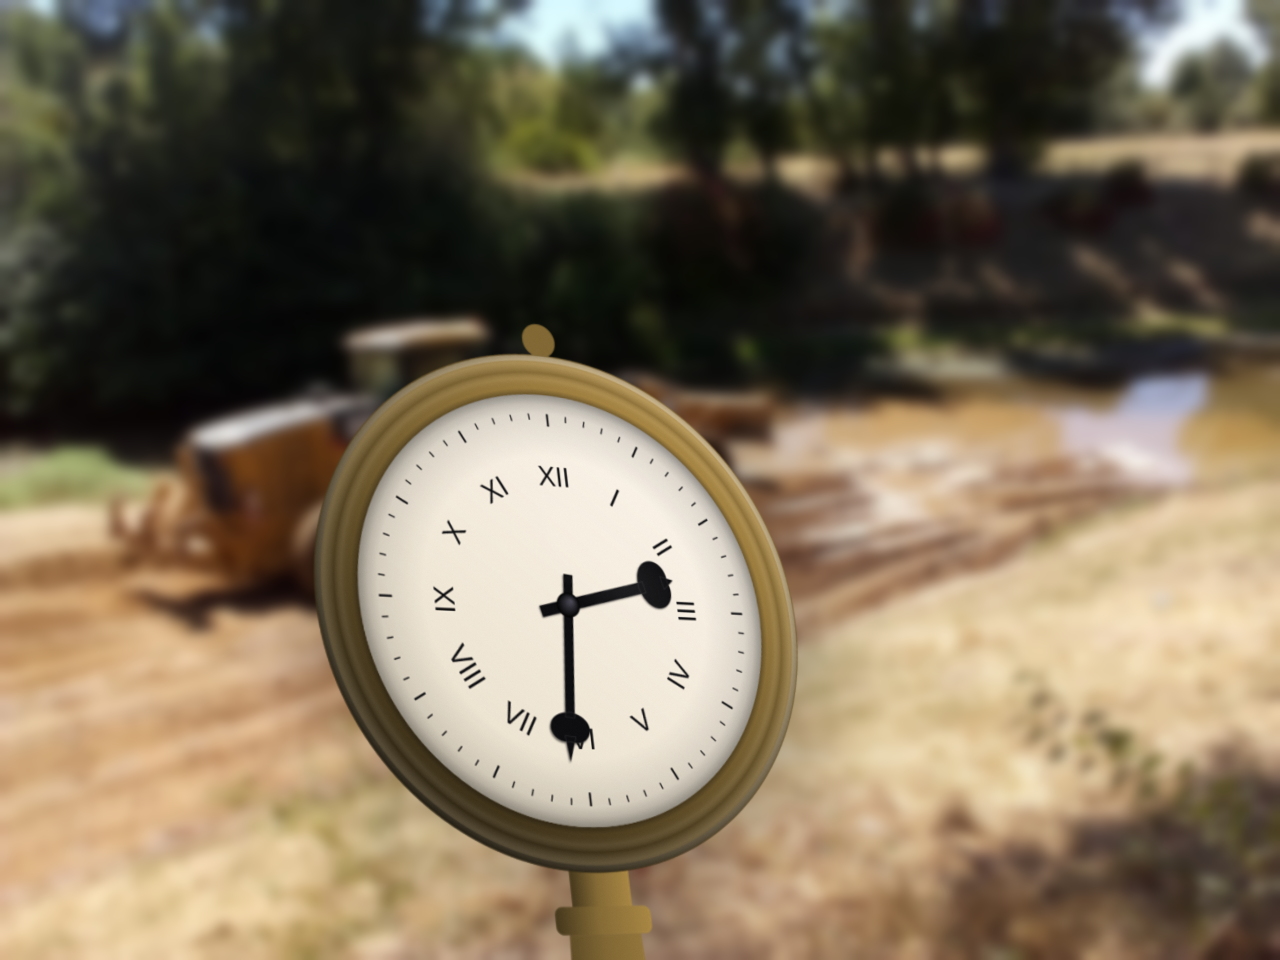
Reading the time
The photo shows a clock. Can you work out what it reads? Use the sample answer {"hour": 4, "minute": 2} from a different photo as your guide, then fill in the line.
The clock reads {"hour": 2, "minute": 31}
